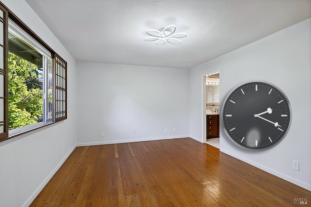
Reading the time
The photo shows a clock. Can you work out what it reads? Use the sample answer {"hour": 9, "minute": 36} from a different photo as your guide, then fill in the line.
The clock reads {"hour": 2, "minute": 19}
